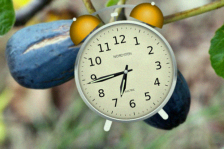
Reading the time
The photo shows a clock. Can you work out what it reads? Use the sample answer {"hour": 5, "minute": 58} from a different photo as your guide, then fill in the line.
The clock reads {"hour": 6, "minute": 44}
